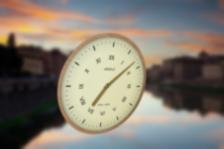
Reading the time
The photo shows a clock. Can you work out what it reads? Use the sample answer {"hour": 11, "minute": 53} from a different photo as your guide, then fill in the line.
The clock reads {"hour": 7, "minute": 8}
